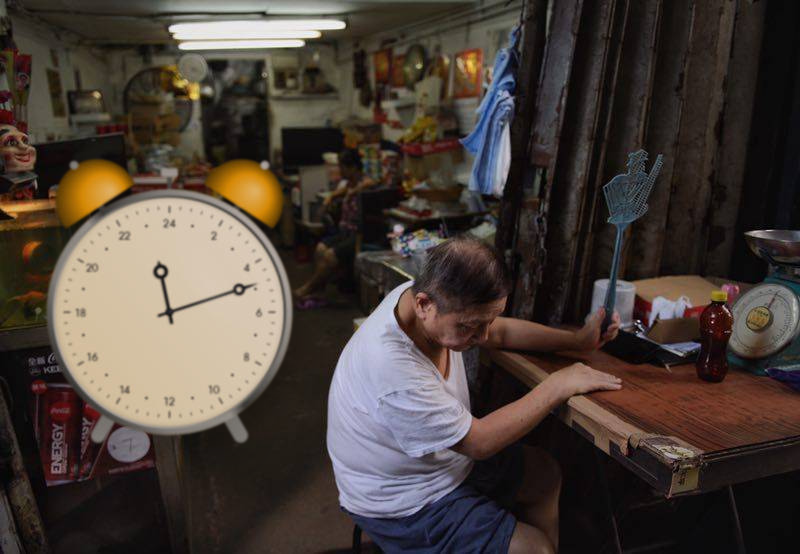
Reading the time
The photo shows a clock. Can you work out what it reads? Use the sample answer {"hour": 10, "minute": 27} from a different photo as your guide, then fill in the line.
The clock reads {"hour": 23, "minute": 12}
